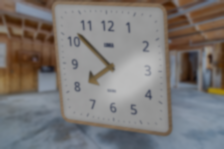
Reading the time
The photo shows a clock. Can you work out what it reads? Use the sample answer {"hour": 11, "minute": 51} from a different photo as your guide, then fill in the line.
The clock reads {"hour": 7, "minute": 52}
